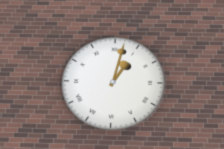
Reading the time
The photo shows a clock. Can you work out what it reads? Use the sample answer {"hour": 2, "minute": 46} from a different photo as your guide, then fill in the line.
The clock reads {"hour": 1, "minute": 2}
